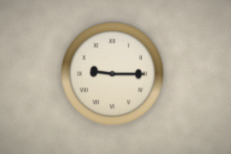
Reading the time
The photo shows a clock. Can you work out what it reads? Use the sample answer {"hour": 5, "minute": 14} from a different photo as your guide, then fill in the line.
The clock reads {"hour": 9, "minute": 15}
